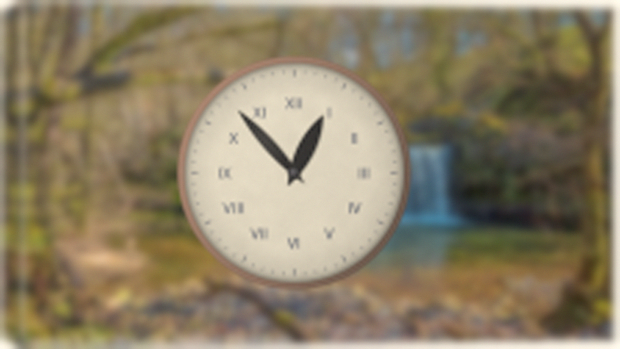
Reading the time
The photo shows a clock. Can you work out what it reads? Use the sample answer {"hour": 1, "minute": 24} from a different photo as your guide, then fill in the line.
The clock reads {"hour": 12, "minute": 53}
